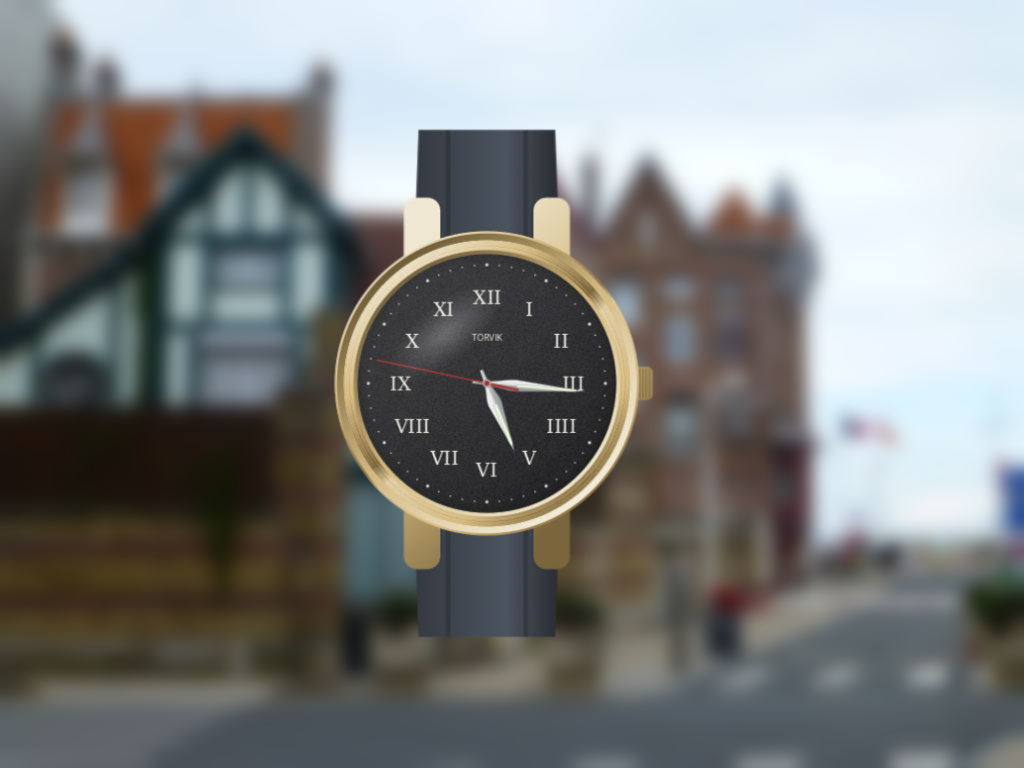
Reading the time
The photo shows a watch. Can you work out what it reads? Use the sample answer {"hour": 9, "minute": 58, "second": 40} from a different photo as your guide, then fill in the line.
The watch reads {"hour": 5, "minute": 15, "second": 47}
